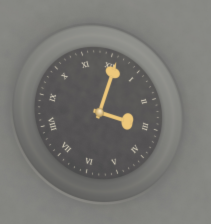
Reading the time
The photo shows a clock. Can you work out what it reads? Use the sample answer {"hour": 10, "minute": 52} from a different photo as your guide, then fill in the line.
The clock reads {"hour": 3, "minute": 1}
